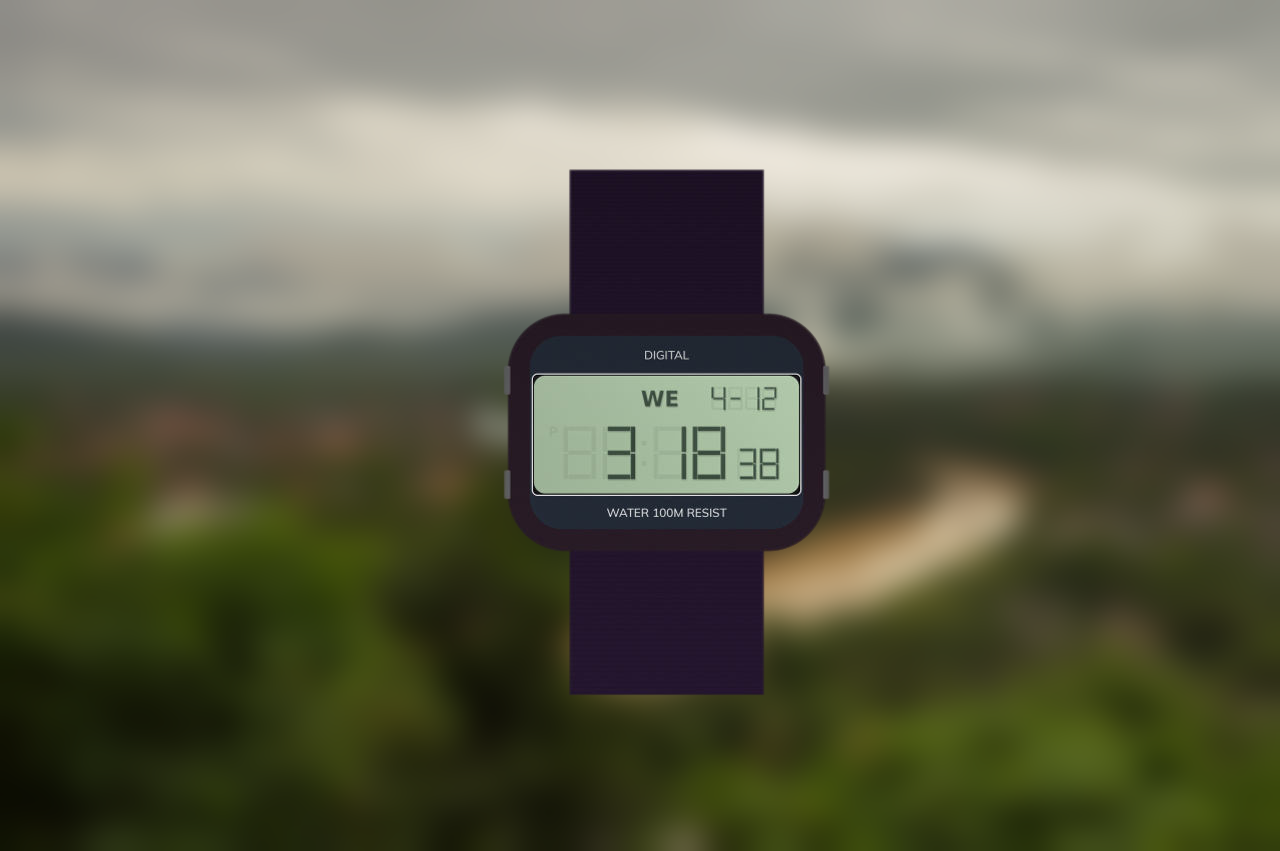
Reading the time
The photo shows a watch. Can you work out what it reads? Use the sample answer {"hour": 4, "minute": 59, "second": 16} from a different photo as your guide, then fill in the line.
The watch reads {"hour": 3, "minute": 18, "second": 38}
